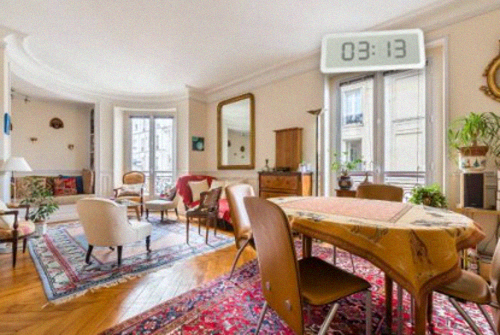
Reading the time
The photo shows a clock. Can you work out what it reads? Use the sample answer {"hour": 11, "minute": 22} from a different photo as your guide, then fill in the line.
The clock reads {"hour": 3, "minute": 13}
